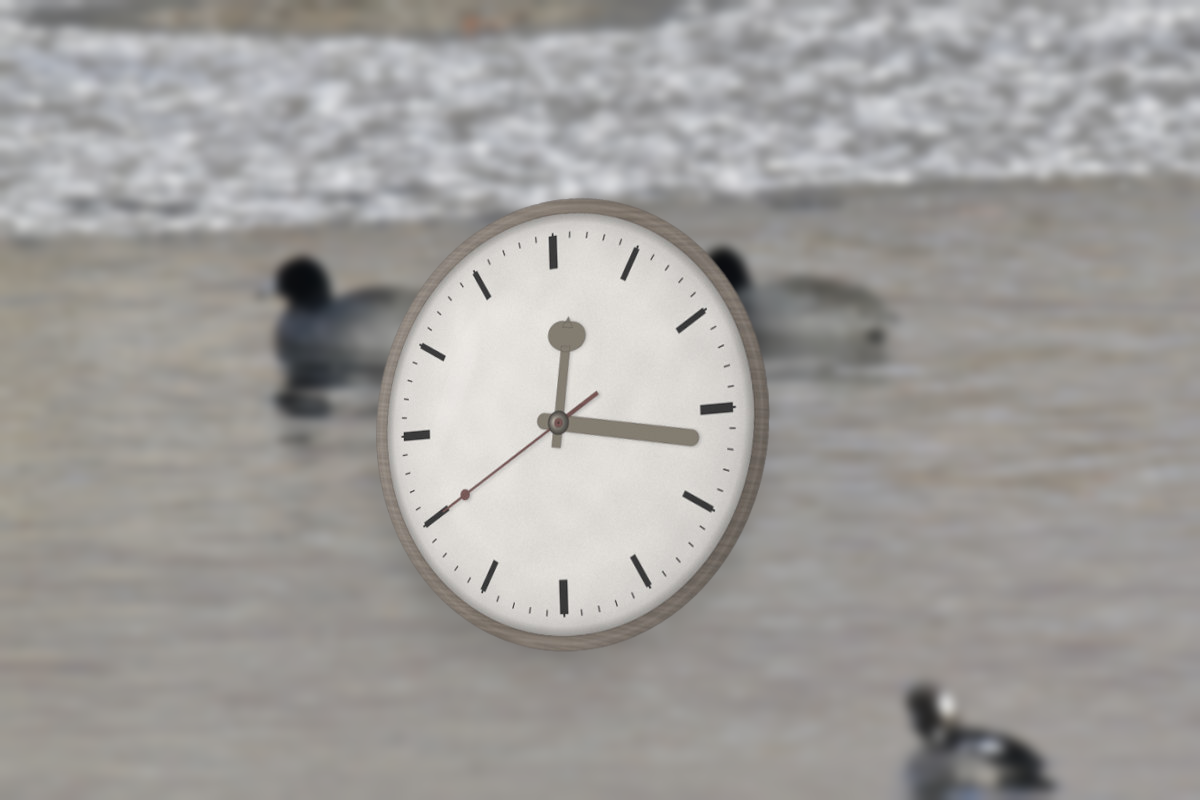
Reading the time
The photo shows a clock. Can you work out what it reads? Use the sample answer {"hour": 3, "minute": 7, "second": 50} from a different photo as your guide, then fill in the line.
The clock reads {"hour": 12, "minute": 16, "second": 40}
